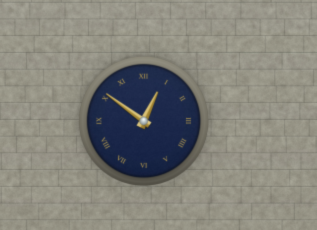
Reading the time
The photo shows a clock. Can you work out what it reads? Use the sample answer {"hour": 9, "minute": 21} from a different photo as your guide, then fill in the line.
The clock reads {"hour": 12, "minute": 51}
